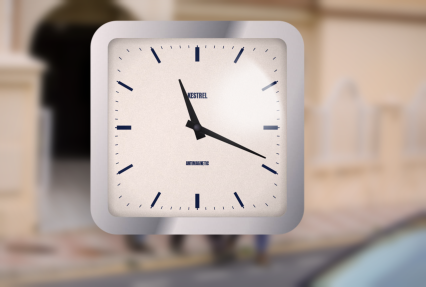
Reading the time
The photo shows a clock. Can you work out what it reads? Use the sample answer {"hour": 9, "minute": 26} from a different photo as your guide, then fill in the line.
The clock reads {"hour": 11, "minute": 19}
